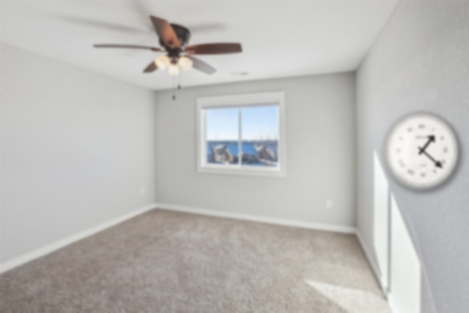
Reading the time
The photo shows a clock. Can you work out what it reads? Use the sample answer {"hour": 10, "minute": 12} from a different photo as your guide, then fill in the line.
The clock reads {"hour": 1, "minute": 22}
